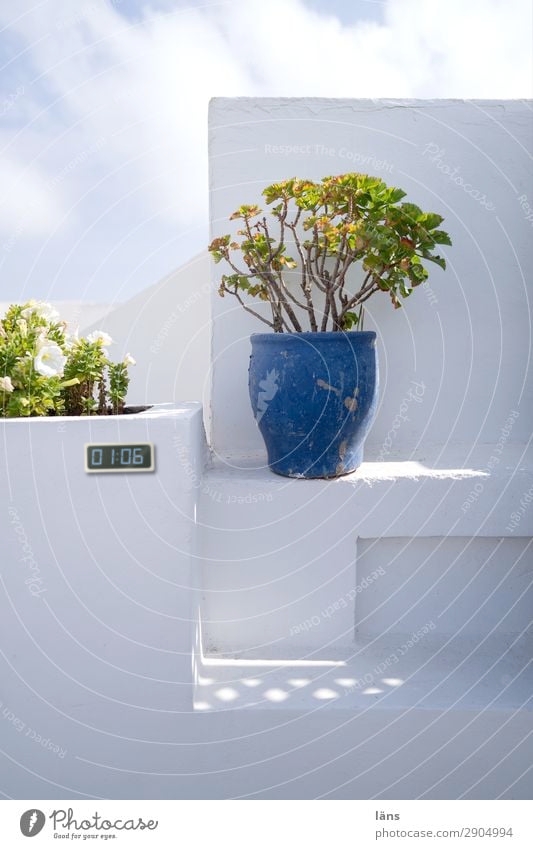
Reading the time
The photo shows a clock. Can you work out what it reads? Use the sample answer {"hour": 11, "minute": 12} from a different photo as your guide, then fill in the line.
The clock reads {"hour": 1, "minute": 6}
